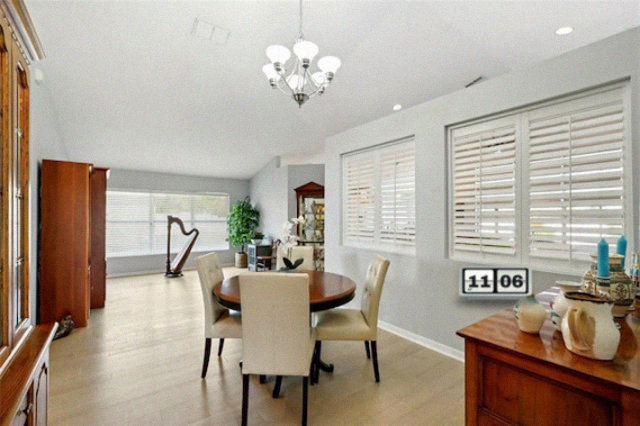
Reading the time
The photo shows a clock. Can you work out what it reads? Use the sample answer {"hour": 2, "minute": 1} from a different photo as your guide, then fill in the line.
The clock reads {"hour": 11, "minute": 6}
